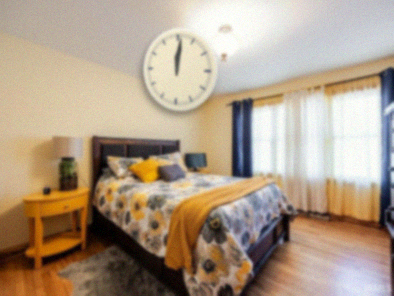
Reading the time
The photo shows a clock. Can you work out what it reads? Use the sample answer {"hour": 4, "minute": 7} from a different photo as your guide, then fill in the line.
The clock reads {"hour": 12, "minute": 1}
